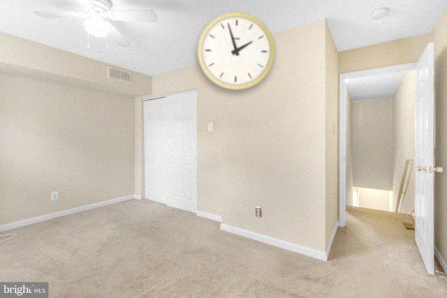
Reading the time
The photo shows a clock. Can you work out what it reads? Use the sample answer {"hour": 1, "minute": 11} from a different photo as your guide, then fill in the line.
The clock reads {"hour": 1, "minute": 57}
